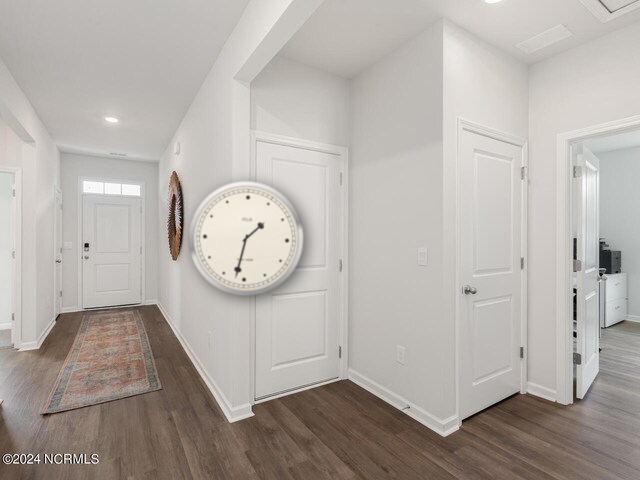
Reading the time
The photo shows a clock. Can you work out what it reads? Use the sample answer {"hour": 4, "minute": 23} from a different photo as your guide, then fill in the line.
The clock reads {"hour": 1, "minute": 32}
